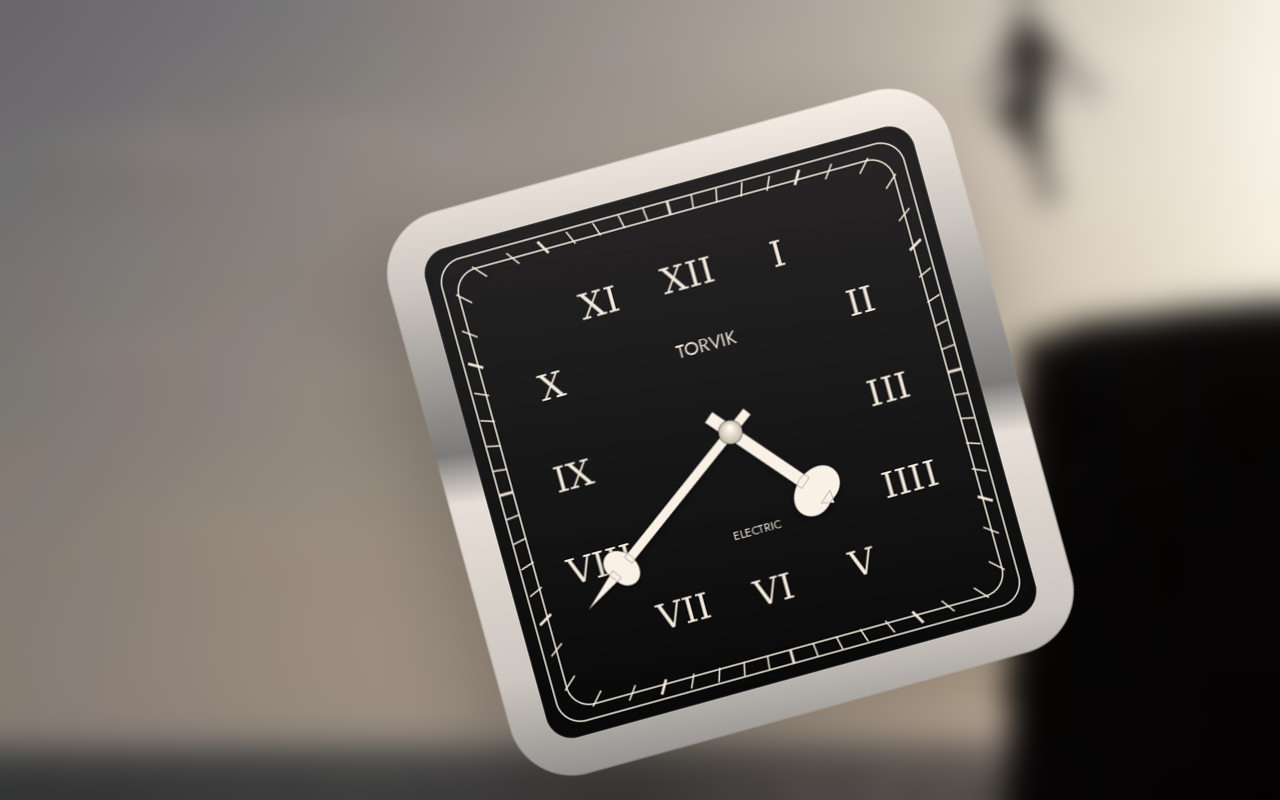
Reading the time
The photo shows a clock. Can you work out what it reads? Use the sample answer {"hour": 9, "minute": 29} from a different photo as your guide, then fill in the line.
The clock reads {"hour": 4, "minute": 39}
